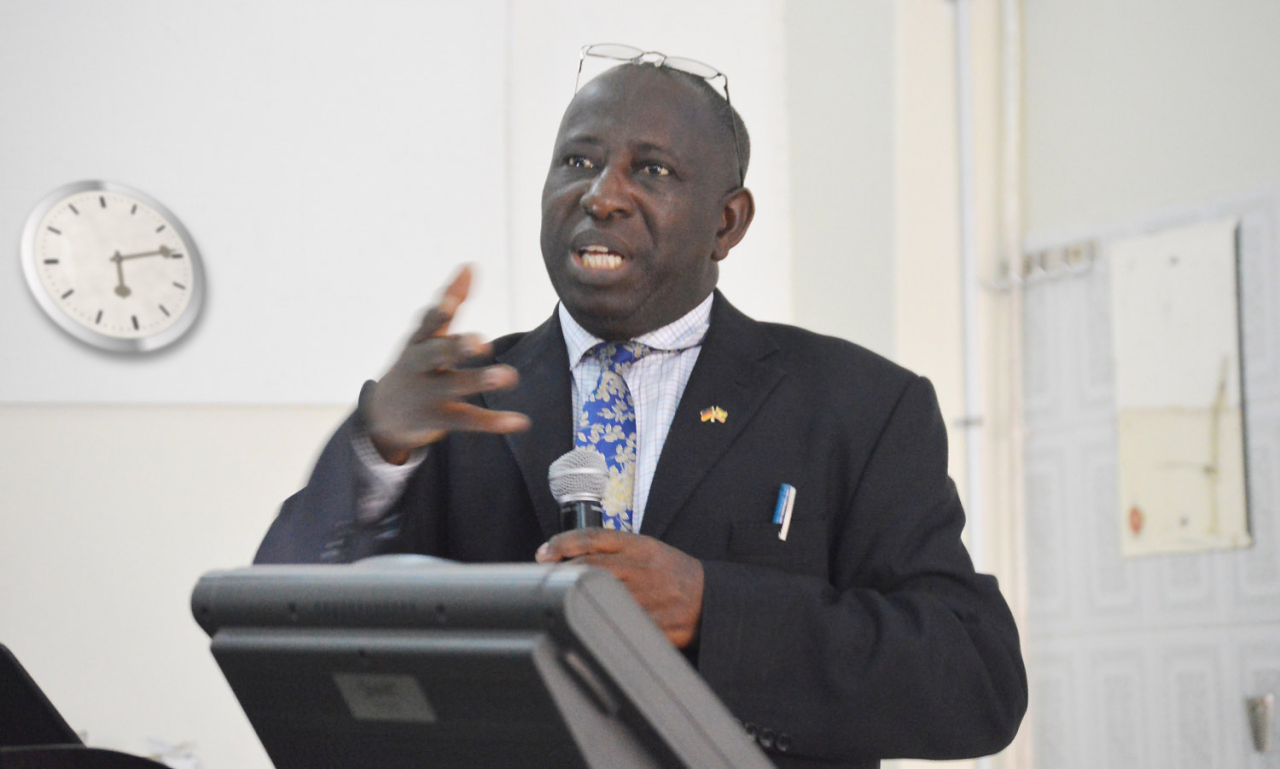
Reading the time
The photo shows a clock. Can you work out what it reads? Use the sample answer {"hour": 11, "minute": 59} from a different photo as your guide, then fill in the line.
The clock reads {"hour": 6, "minute": 14}
